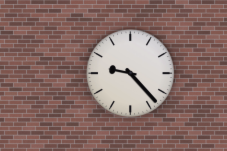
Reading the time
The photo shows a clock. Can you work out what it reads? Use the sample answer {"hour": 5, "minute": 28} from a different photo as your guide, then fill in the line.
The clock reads {"hour": 9, "minute": 23}
